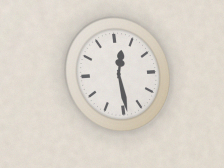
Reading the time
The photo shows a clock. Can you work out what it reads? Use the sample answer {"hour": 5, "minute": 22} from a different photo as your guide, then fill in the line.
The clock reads {"hour": 12, "minute": 29}
